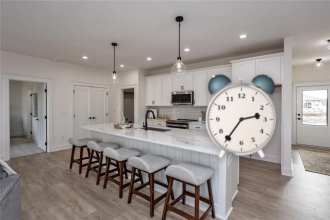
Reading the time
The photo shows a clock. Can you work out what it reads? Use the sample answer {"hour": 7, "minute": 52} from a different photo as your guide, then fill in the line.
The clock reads {"hour": 2, "minute": 36}
